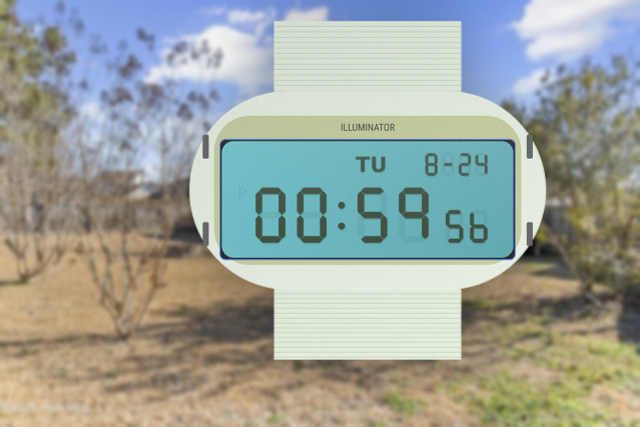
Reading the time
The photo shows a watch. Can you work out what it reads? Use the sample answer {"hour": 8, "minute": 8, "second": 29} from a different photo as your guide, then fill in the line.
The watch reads {"hour": 0, "minute": 59, "second": 56}
